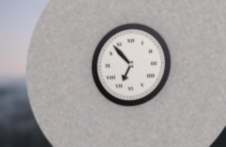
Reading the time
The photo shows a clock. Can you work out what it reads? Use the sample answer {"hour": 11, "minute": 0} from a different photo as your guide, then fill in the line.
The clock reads {"hour": 6, "minute": 53}
